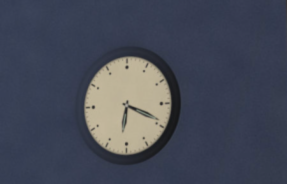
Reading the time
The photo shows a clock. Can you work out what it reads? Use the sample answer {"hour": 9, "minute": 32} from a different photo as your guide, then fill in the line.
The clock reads {"hour": 6, "minute": 19}
